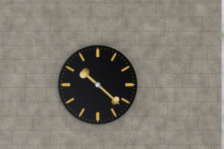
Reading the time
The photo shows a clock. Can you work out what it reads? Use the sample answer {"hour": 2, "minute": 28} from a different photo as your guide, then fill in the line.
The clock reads {"hour": 10, "minute": 22}
